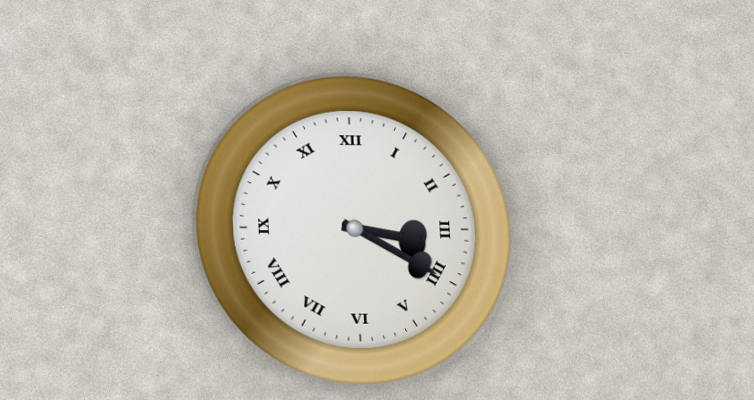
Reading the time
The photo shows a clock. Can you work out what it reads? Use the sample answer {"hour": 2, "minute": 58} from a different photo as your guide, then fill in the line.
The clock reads {"hour": 3, "minute": 20}
